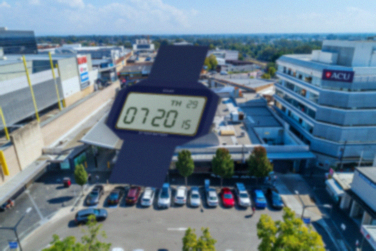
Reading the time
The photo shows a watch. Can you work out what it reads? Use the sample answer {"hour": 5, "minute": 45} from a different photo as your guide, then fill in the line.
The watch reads {"hour": 7, "minute": 20}
